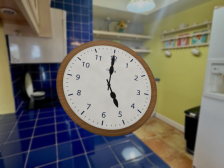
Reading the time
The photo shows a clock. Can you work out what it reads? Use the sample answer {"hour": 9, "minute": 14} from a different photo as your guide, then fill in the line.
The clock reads {"hour": 5, "minute": 0}
